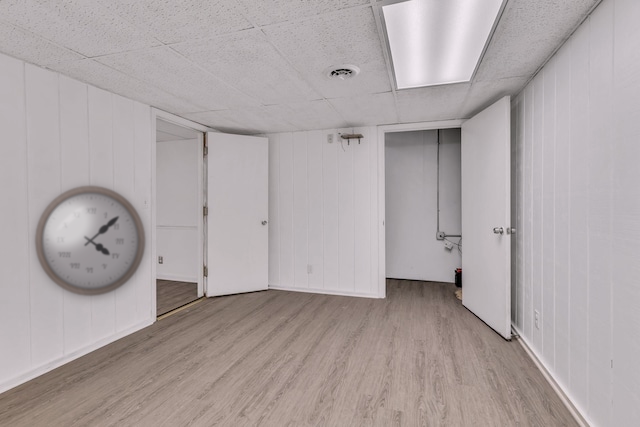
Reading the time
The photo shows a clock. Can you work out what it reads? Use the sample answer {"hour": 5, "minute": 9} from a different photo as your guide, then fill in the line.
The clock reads {"hour": 4, "minute": 8}
